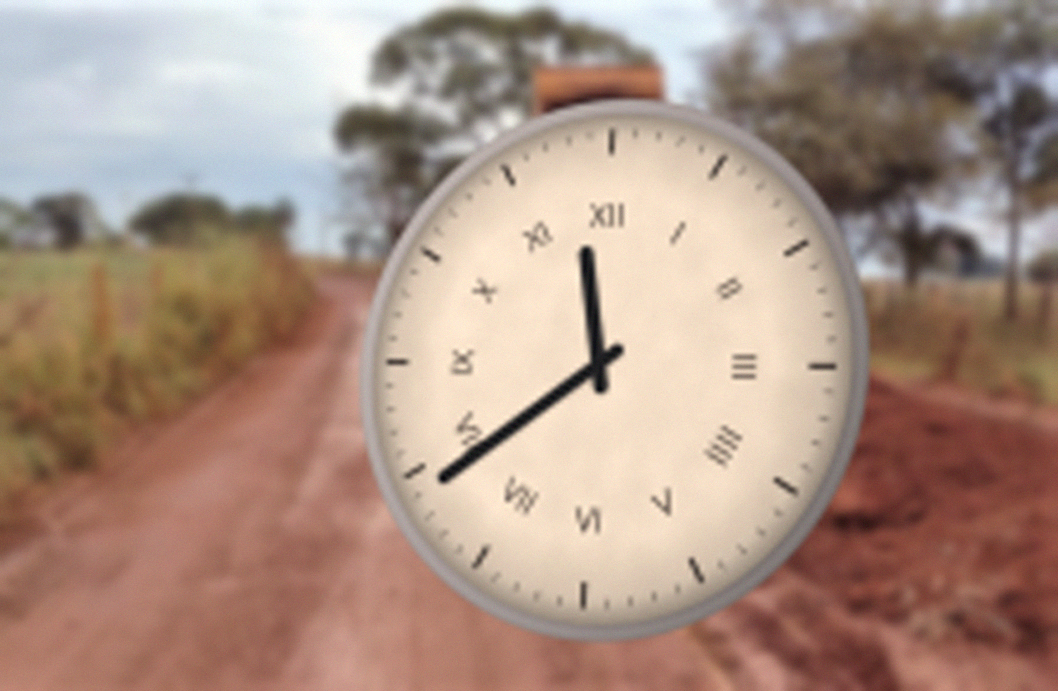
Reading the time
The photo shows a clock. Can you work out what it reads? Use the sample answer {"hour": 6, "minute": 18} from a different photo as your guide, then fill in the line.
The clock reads {"hour": 11, "minute": 39}
